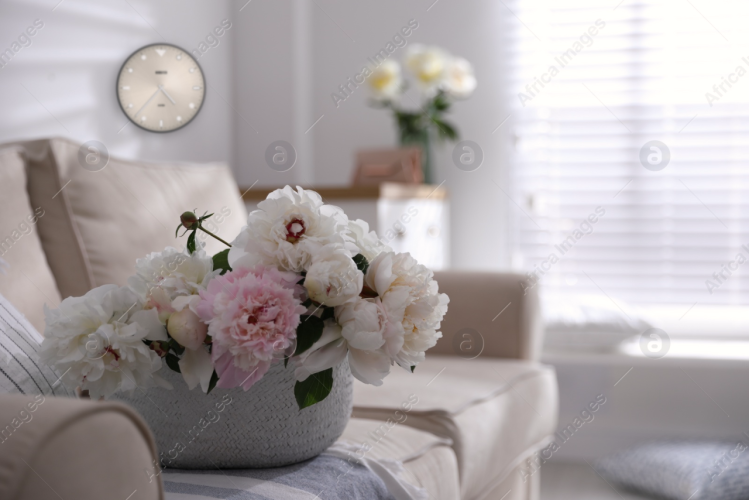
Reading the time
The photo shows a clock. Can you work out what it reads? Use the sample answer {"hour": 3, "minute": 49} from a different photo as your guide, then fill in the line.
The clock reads {"hour": 4, "minute": 37}
